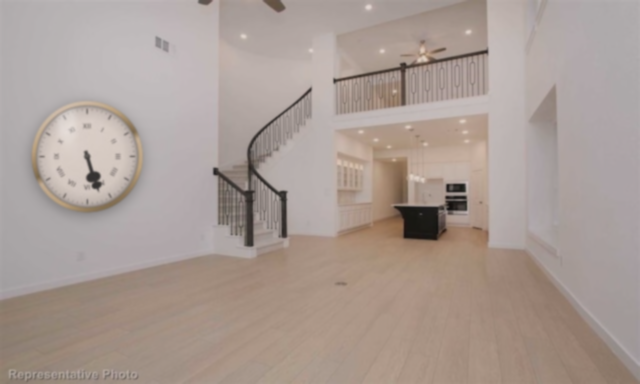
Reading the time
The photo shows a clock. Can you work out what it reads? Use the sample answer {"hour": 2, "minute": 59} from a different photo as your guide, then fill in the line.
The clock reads {"hour": 5, "minute": 27}
